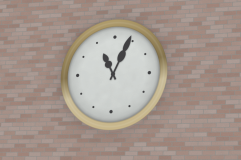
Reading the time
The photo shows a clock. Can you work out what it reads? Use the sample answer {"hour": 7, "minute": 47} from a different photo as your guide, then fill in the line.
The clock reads {"hour": 11, "minute": 4}
